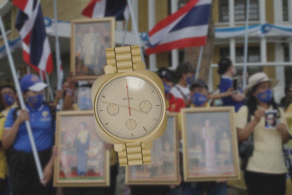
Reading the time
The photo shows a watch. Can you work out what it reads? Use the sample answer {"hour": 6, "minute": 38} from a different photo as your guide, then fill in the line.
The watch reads {"hour": 3, "minute": 48}
